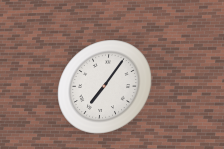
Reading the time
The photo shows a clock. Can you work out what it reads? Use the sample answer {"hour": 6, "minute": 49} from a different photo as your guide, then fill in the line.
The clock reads {"hour": 7, "minute": 5}
